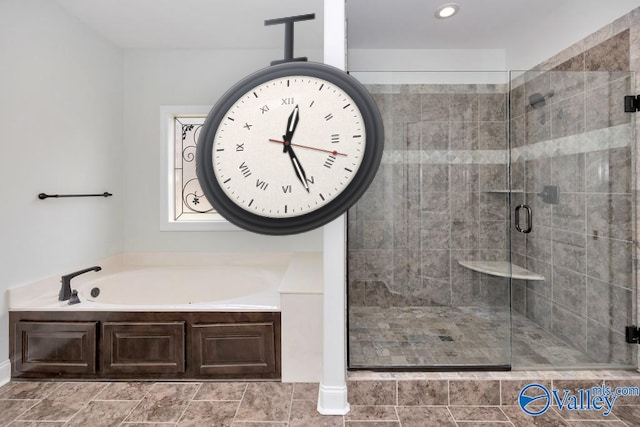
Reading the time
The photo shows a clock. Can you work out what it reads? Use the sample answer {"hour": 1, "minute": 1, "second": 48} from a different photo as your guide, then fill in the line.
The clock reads {"hour": 12, "minute": 26, "second": 18}
